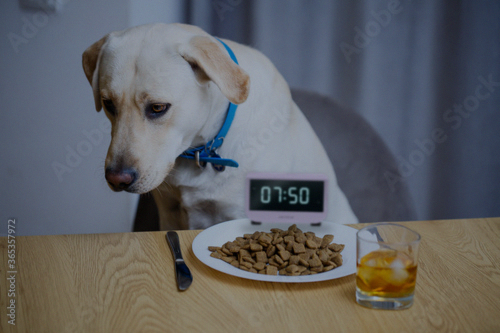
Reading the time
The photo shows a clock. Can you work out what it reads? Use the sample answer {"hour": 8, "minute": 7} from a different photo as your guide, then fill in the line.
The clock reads {"hour": 7, "minute": 50}
